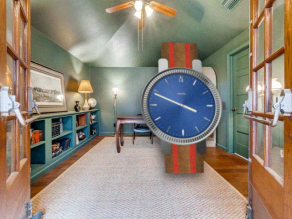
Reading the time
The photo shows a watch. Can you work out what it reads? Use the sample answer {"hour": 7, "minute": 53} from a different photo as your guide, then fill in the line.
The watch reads {"hour": 3, "minute": 49}
